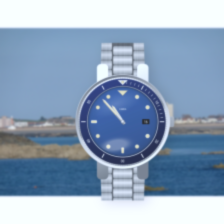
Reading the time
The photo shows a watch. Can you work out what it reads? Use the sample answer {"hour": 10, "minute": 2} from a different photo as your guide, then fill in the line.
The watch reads {"hour": 10, "minute": 53}
